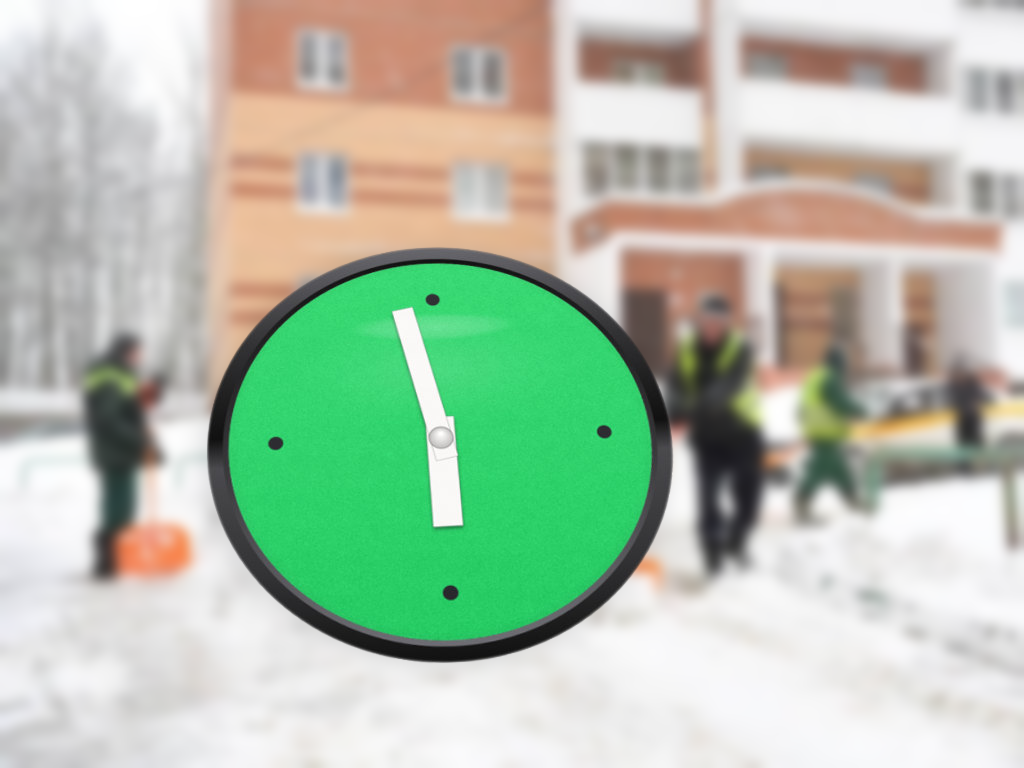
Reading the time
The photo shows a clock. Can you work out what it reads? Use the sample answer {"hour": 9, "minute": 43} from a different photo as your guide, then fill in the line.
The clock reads {"hour": 5, "minute": 58}
